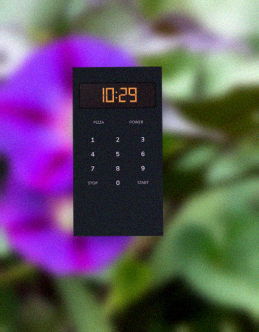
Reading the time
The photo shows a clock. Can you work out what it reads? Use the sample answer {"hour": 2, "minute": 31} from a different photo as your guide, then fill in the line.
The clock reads {"hour": 10, "minute": 29}
